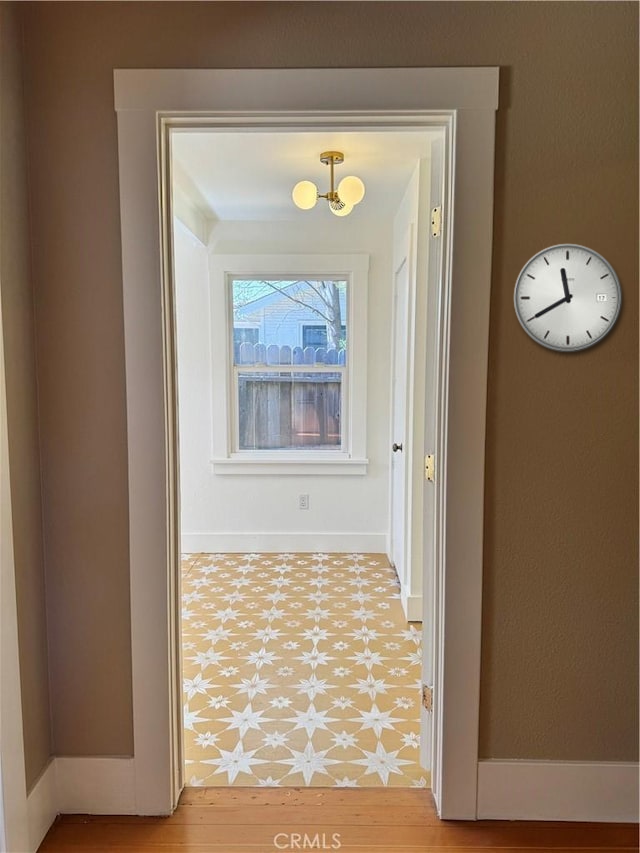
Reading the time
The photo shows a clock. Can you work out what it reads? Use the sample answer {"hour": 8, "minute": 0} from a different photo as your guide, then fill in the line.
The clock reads {"hour": 11, "minute": 40}
